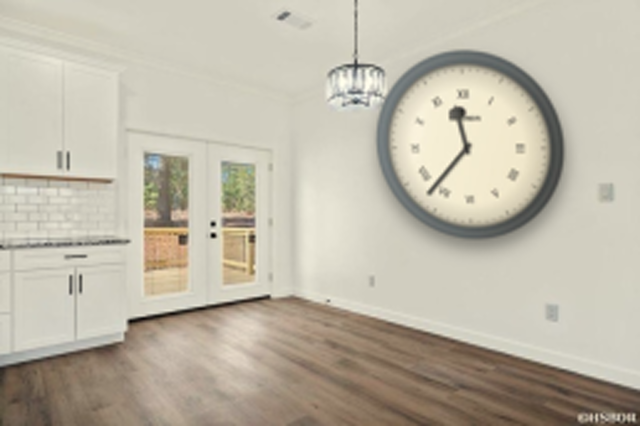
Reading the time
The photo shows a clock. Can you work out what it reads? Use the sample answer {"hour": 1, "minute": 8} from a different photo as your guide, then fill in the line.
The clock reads {"hour": 11, "minute": 37}
